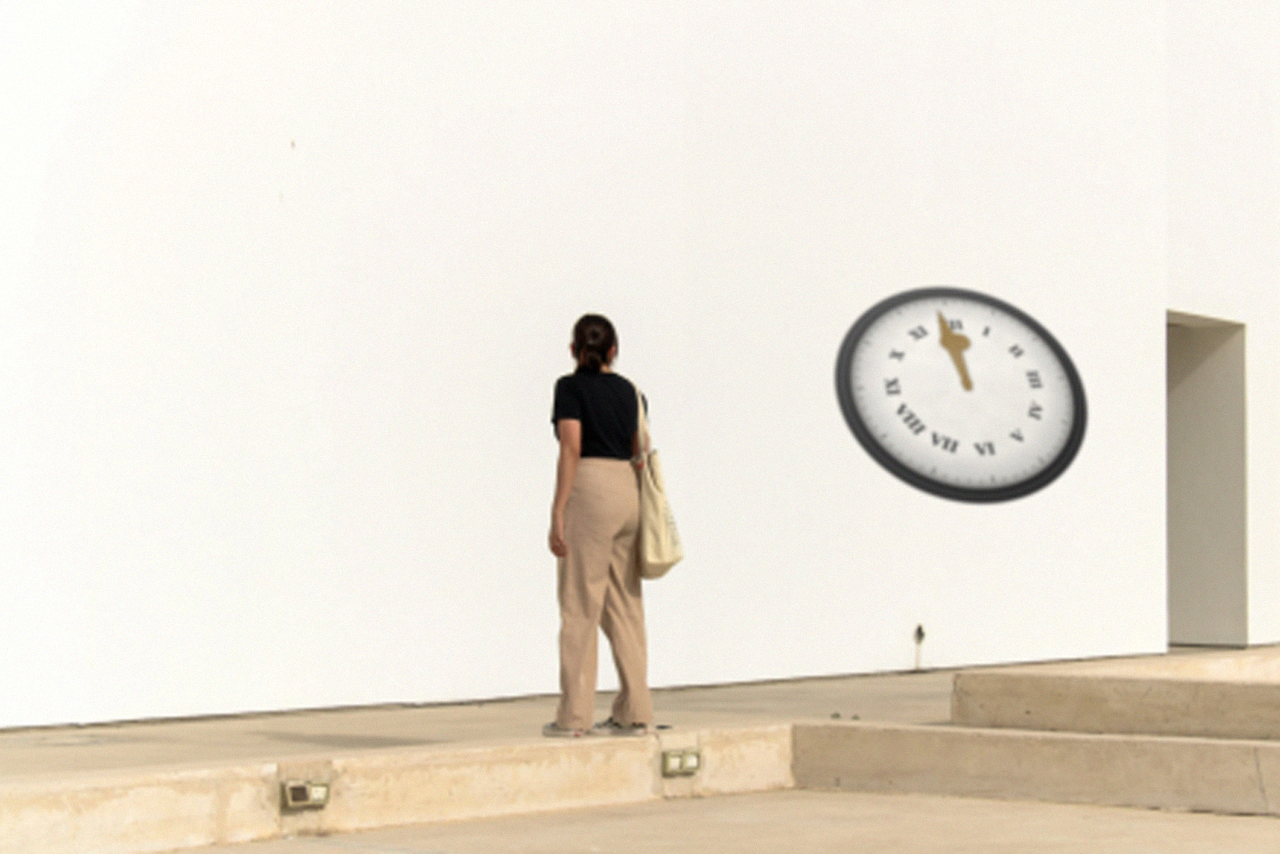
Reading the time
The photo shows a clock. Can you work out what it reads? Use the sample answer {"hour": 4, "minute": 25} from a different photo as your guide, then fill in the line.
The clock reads {"hour": 11, "minute": 59}
